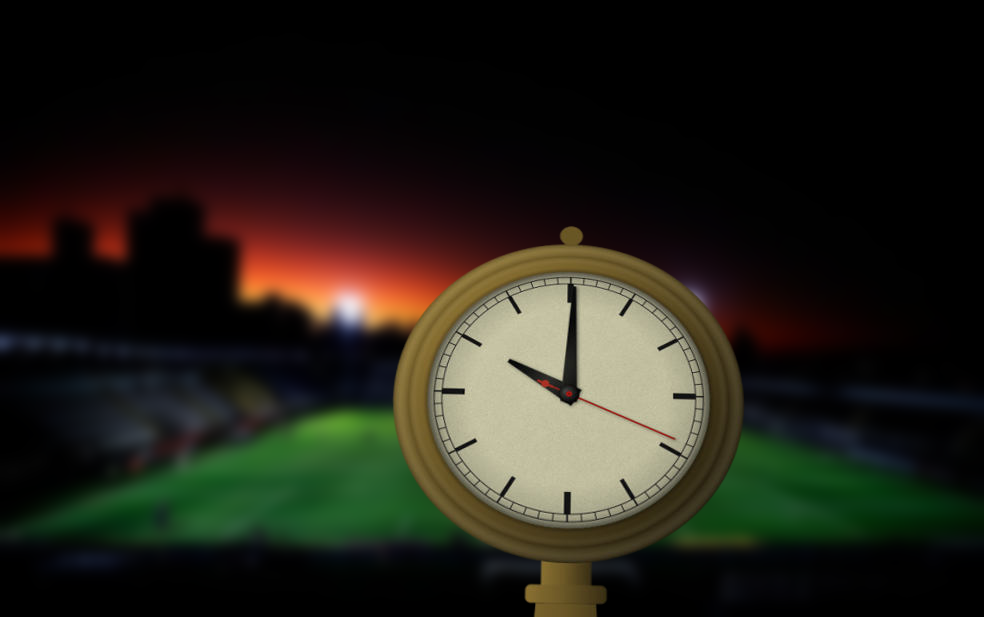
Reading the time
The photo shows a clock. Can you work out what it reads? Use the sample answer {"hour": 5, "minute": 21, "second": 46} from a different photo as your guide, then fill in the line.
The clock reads {"hour": 10, "minute": 0, "second": 19}
